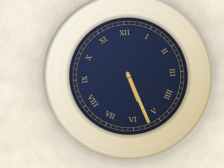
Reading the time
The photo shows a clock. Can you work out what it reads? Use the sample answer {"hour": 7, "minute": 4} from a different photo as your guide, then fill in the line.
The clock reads {"hour": 5, "minute": 27}
